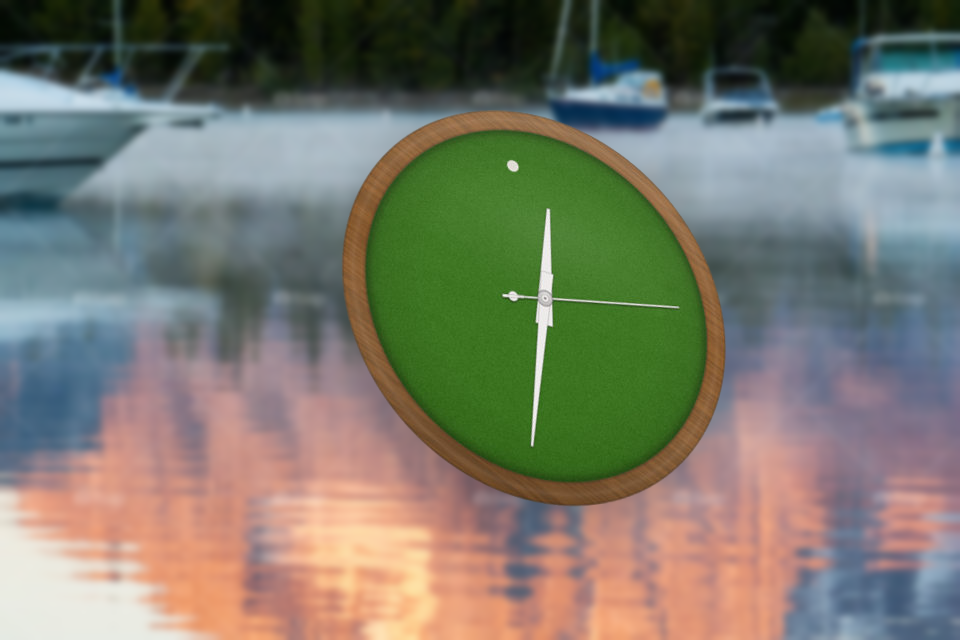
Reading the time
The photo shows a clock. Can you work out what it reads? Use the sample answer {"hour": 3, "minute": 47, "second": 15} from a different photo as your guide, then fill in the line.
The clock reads {"hour": 12, "minute": 33, "second": 16}
